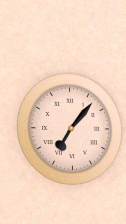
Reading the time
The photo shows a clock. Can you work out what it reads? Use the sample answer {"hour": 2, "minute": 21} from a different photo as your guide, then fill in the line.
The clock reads {"hour": 7, "minute": 7}
